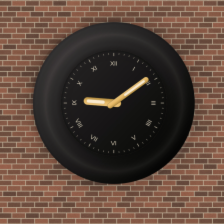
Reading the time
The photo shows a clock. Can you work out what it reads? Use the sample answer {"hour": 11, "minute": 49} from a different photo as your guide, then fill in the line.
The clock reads {"hour": 9, "minute": 9}
